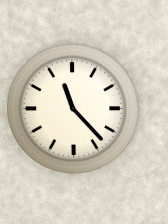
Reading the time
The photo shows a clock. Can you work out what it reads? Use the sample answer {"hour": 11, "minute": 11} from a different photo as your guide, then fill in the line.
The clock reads {"hour": 11, "minute": 23}
